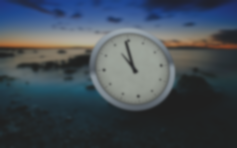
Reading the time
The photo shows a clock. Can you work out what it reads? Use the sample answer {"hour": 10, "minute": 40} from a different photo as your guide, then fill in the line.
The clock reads {"hour": 10, "minute": 59}
